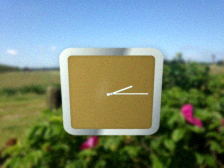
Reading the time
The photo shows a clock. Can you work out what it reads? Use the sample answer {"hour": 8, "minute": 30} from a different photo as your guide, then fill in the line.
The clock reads {"hour": 2, "minute": 15}
